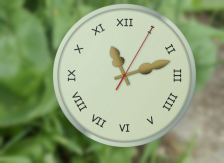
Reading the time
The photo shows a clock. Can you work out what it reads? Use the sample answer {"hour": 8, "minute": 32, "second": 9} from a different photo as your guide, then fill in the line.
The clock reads {"hour": 11, "minute": 12, "second": 5}
